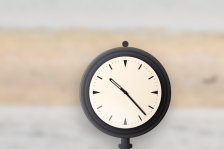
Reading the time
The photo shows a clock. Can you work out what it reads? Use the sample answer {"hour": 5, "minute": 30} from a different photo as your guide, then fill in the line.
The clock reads {"hour": 10, "minute": 23}
